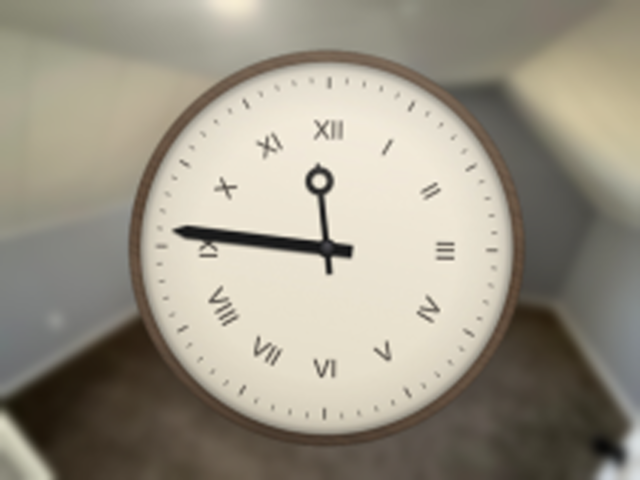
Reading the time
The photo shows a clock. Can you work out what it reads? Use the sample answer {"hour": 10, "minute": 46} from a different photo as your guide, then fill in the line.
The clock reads {"hour": 11, "minute": 46}
